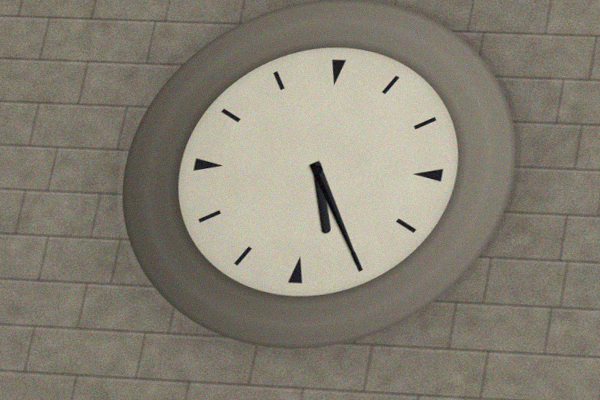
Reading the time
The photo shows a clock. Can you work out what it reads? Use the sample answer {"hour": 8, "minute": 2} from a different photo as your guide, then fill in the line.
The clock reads {"hour": 5, "minute": 25}
